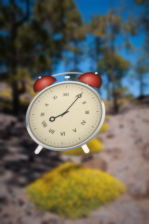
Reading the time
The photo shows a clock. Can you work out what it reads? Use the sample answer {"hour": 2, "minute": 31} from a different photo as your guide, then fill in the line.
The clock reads {"hour": 8, "minute": 6}
